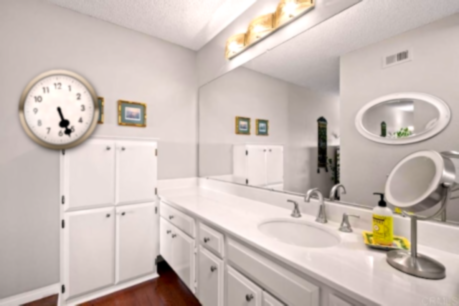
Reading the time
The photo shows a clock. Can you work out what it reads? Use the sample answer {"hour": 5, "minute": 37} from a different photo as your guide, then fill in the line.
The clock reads {"hour": 5, "minute": 27}
